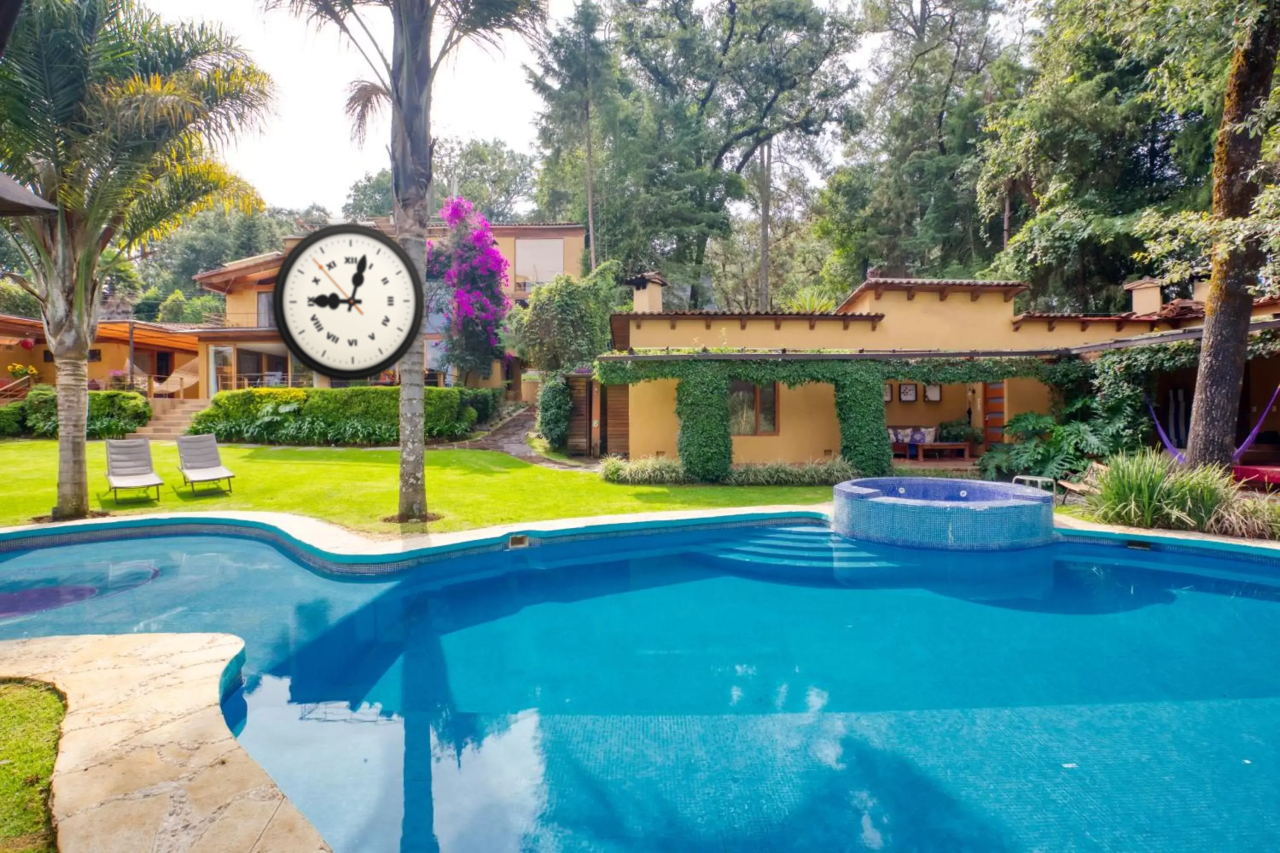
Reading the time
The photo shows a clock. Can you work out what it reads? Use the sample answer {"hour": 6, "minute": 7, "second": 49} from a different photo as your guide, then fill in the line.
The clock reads {"hour": 9, "minute": 2, "second": 53}
